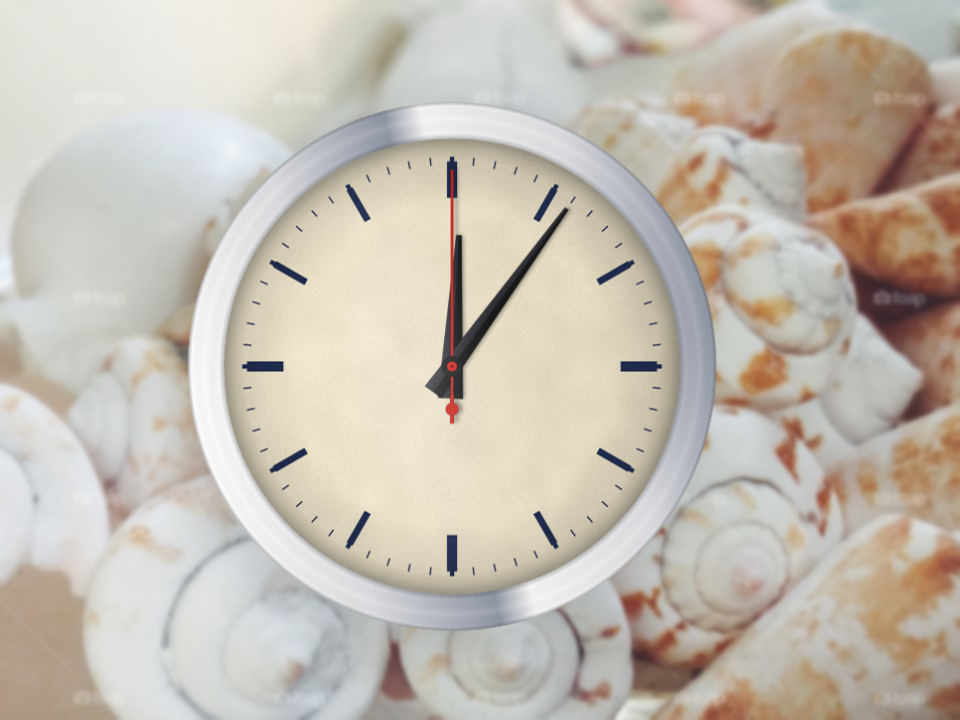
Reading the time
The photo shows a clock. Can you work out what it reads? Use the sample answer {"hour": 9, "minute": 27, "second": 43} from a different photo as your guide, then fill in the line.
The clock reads {"hour": 12, "minute": 6, "second": 0}
